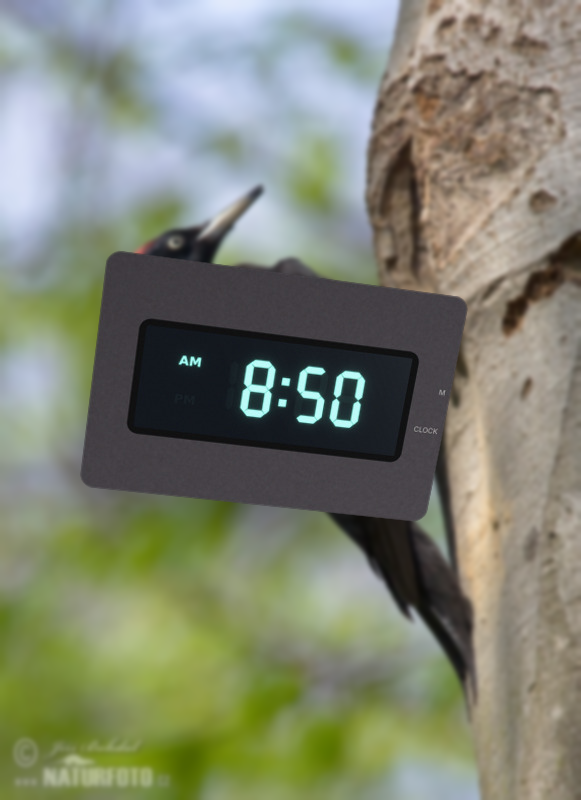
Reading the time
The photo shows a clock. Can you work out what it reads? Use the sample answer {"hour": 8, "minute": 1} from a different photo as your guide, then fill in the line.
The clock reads {"hour": 8, "minute": 50}
